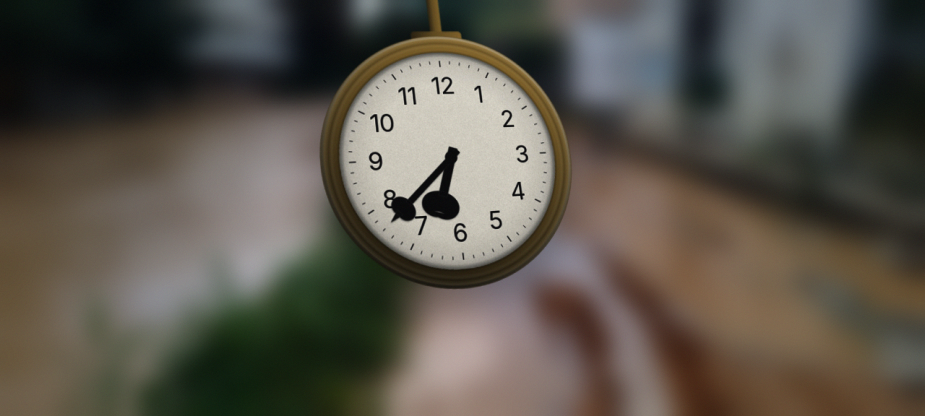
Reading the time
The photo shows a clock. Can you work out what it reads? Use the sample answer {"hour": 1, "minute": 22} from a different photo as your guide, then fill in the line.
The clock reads {"hour": 6, "minute": 38}
